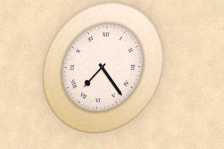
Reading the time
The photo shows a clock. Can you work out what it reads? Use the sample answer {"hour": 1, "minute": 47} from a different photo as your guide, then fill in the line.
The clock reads {"hour": 7, "minute": 23}
